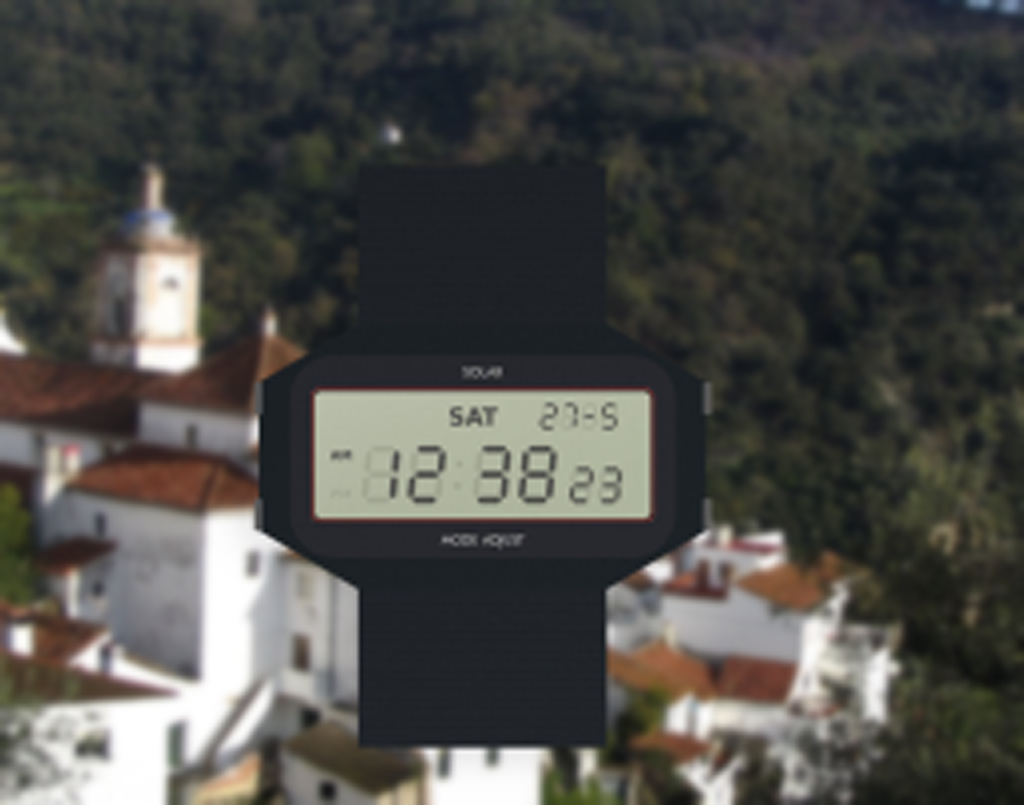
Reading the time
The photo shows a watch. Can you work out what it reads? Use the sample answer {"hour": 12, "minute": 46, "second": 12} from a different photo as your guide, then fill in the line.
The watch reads {"hour": 12, "minute": 38, "second": 23}
